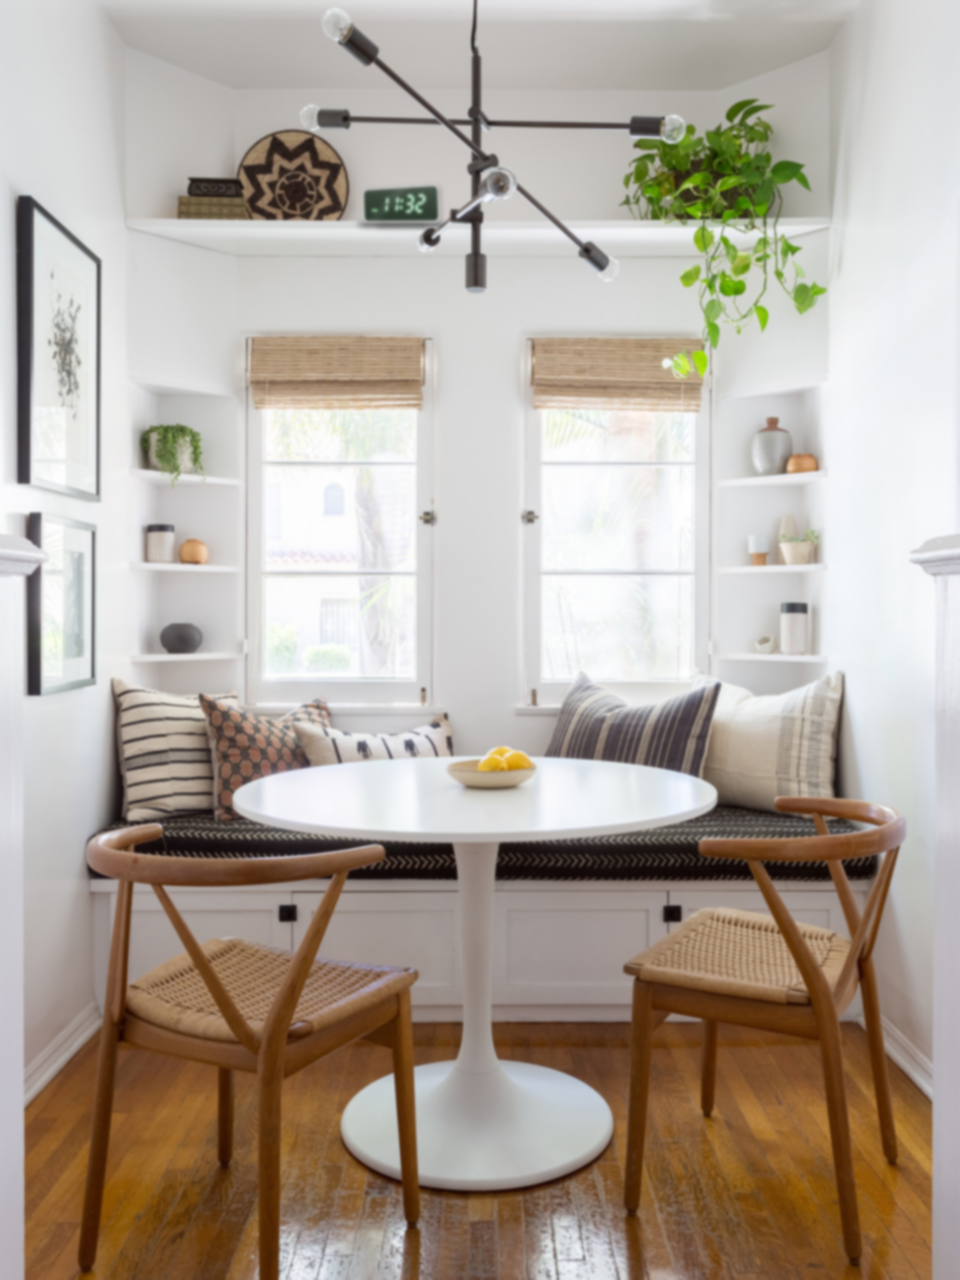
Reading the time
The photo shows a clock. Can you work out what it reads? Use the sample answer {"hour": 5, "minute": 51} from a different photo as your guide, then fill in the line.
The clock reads {"hour": 11, "minute": 32}
